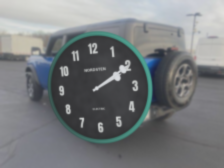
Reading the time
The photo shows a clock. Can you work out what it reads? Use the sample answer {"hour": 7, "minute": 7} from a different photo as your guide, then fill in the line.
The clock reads {"hour": 2, "minute": 10}
